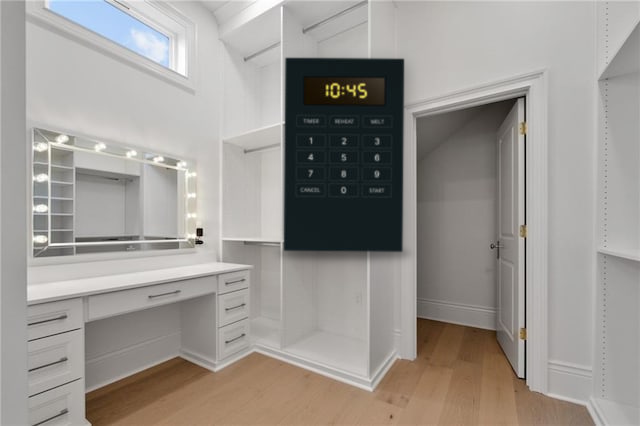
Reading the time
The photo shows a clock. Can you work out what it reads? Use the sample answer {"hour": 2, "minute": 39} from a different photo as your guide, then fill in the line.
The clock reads {"hour": 10, "minute": 45}
